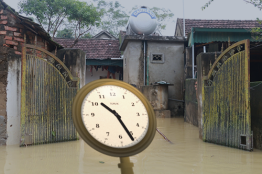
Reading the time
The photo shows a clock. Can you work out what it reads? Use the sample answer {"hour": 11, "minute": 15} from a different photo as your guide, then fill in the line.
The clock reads {"hour": 10, "minute": 26}
